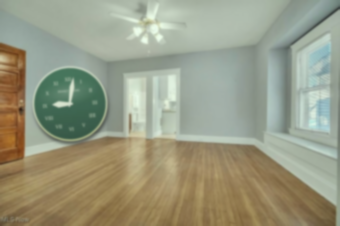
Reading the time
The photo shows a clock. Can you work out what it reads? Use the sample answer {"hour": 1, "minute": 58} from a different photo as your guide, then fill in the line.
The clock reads {"hour": 9, "minute": 2}
